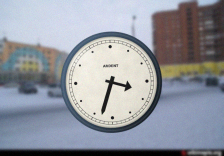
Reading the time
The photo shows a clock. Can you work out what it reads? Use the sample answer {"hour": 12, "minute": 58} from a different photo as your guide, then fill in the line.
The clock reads {"hour": 3, "minute": 33}
